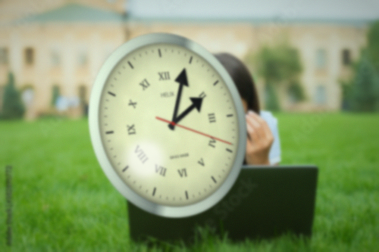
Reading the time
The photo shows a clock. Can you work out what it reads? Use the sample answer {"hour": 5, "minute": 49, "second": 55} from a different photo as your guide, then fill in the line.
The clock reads {"hour": 2, "minute": 4, "second": 19}
